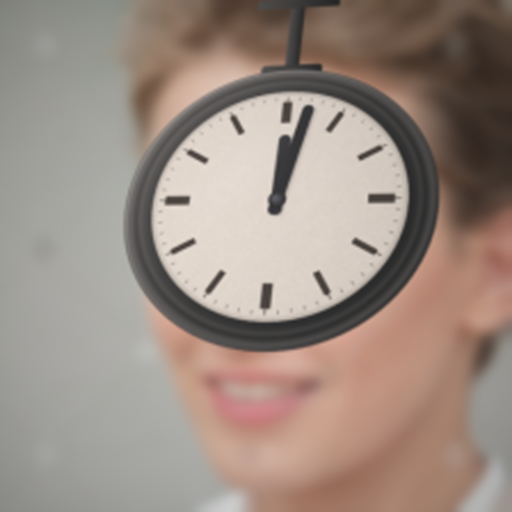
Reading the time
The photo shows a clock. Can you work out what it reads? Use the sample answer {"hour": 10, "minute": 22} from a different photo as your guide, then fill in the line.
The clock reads {"hour": 12, "minute": 2}
